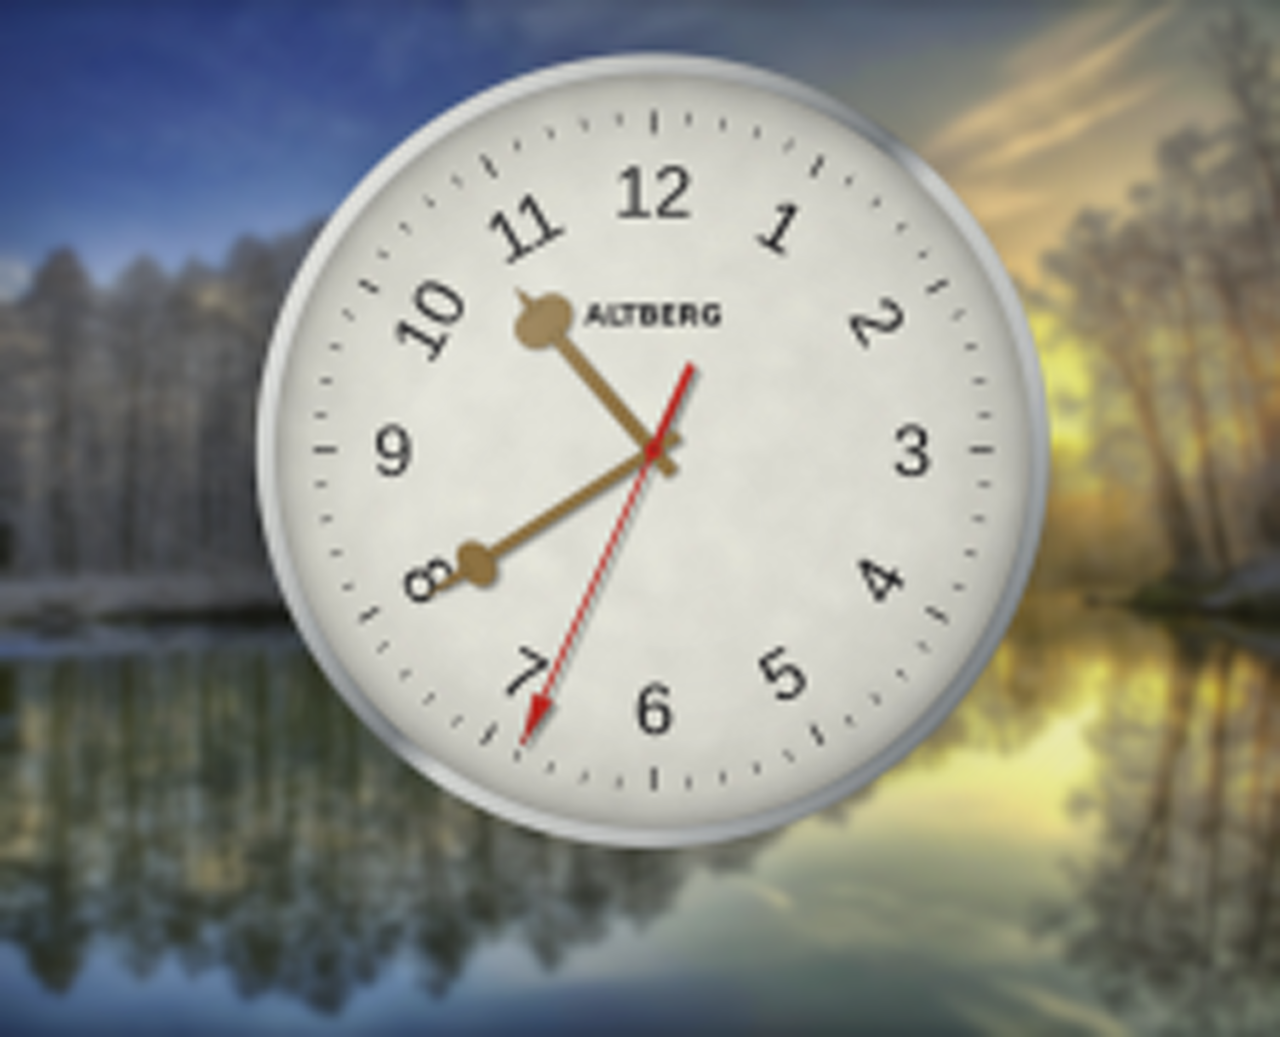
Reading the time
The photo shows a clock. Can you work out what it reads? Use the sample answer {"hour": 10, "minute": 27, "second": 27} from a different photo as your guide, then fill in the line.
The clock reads {"hour": 10, "minute": 39, "second": 34}
